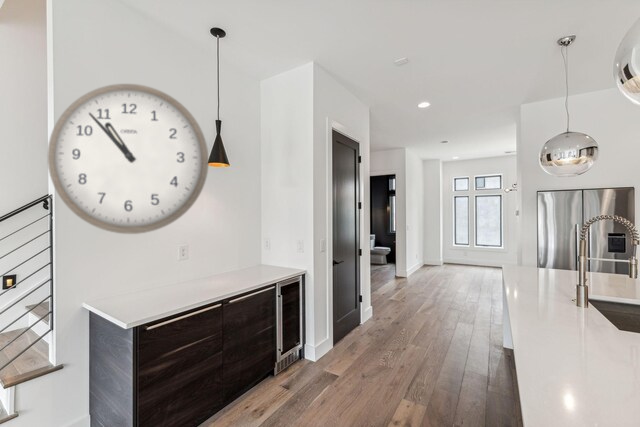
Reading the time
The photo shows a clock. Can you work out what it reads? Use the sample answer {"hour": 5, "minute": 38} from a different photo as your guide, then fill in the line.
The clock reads {"hour": 10, "minute": 53}
